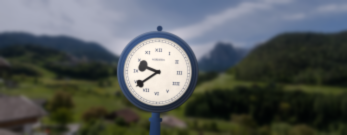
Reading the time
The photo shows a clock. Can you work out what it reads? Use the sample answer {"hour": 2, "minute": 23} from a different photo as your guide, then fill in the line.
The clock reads {"hour": 9, "minute": 39}
